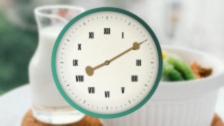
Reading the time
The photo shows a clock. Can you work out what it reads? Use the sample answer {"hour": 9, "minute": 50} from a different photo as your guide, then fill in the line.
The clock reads {"hour": 8, "minute": 10}
